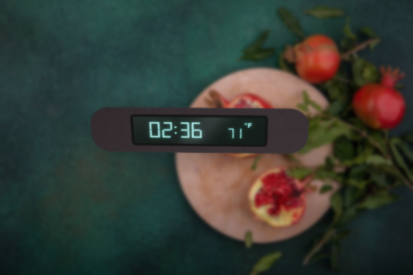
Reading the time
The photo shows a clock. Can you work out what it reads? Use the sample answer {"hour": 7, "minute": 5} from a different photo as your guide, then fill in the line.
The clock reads {"hour": 2, "minute": 36}
